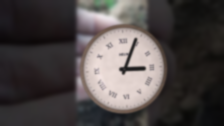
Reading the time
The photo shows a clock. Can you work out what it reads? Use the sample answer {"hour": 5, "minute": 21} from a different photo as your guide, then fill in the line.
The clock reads {"hour": 3, "minute": 4}
